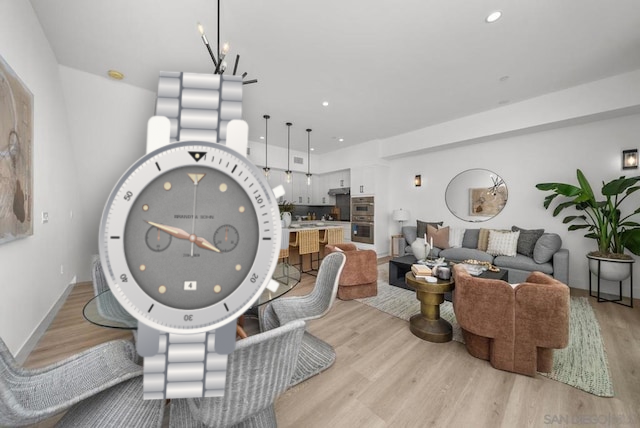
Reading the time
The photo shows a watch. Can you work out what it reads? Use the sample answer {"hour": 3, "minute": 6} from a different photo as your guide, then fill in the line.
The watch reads {"hour": 3, "minute": 48}
